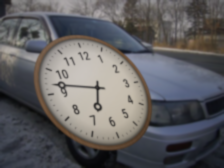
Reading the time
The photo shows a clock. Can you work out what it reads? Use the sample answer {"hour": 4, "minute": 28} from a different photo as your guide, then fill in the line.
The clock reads {"hour": 6, "minute": 47}
